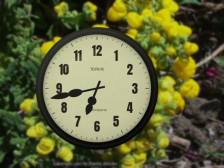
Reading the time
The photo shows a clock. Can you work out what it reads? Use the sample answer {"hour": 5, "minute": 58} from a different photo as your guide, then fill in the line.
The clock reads {"hour": 6, "minute": 43}
